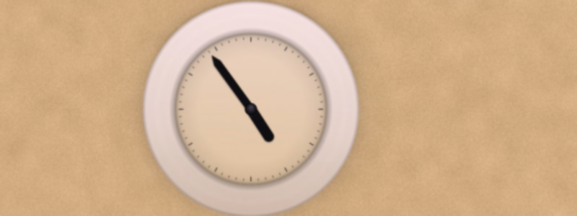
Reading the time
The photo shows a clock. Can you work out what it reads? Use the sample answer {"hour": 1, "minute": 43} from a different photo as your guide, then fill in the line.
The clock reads {"hour": 4, "minute": 54}
